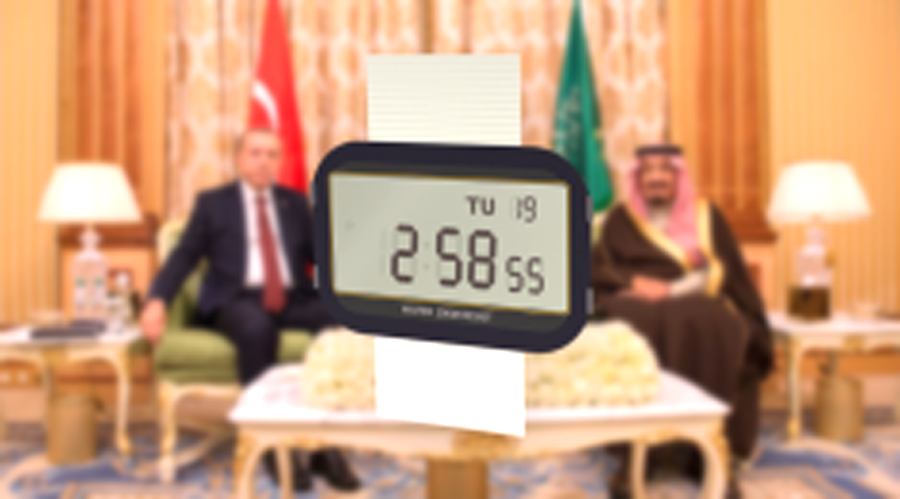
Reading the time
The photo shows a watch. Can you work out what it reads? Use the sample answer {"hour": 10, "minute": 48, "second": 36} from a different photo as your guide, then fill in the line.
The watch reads {"hour": 2, "minute": 58, "second": 55}
